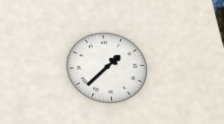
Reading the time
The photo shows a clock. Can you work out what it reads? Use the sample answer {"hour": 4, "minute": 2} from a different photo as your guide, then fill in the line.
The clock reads {"hour": 1, "minute": 38}
